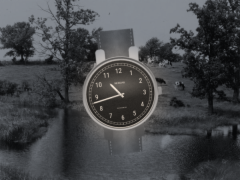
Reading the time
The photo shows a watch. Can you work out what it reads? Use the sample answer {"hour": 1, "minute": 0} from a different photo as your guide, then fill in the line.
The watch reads {"hour": 10, "minute": 43}
